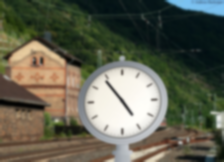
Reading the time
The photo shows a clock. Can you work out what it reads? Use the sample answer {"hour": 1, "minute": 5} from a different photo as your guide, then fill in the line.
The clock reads {"hour": 4, "minute": 54}
